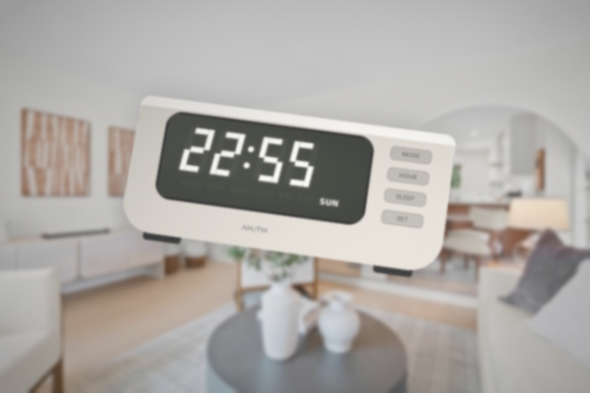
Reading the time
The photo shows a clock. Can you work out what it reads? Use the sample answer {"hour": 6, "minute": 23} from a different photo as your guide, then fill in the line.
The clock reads {"hour": 22, "minute": 55}
